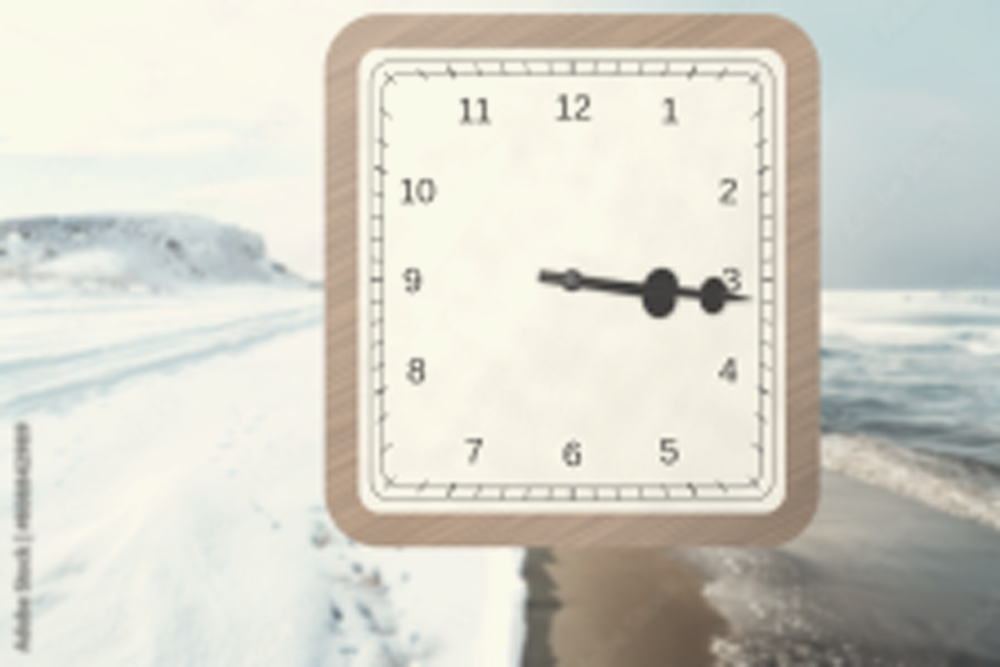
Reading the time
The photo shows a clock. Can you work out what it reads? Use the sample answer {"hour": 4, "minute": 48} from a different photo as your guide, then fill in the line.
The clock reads {"hour": 3, "minute": 16}
